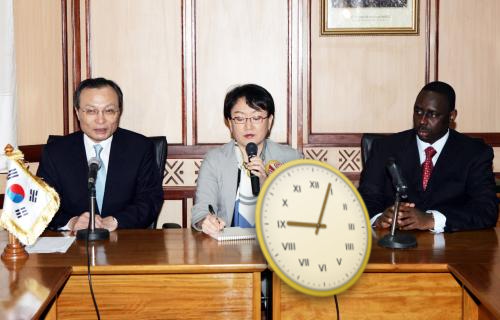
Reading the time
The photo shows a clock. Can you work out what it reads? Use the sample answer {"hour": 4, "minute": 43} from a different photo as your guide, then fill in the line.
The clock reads {"hour": 9, "minute": 4}
